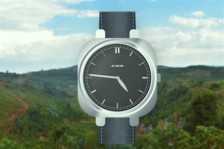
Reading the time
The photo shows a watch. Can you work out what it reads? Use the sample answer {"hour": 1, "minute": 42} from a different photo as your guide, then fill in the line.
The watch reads {"hour": 4, "minute": 46}
